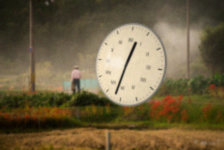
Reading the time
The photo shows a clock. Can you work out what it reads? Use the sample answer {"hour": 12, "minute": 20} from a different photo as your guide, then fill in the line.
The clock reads {"hour": 12, "minute": 32}
